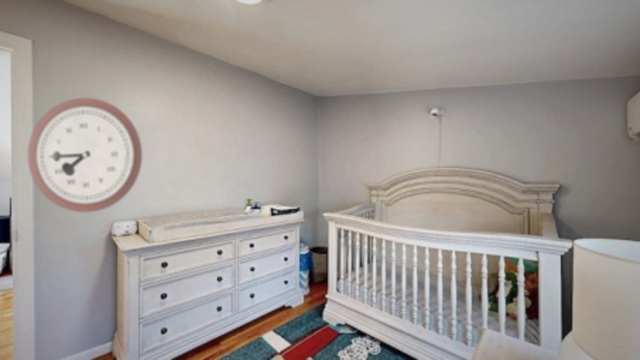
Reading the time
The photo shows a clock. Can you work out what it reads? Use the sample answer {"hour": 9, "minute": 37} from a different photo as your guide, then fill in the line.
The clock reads {"hour": 7, "minute": 45}
